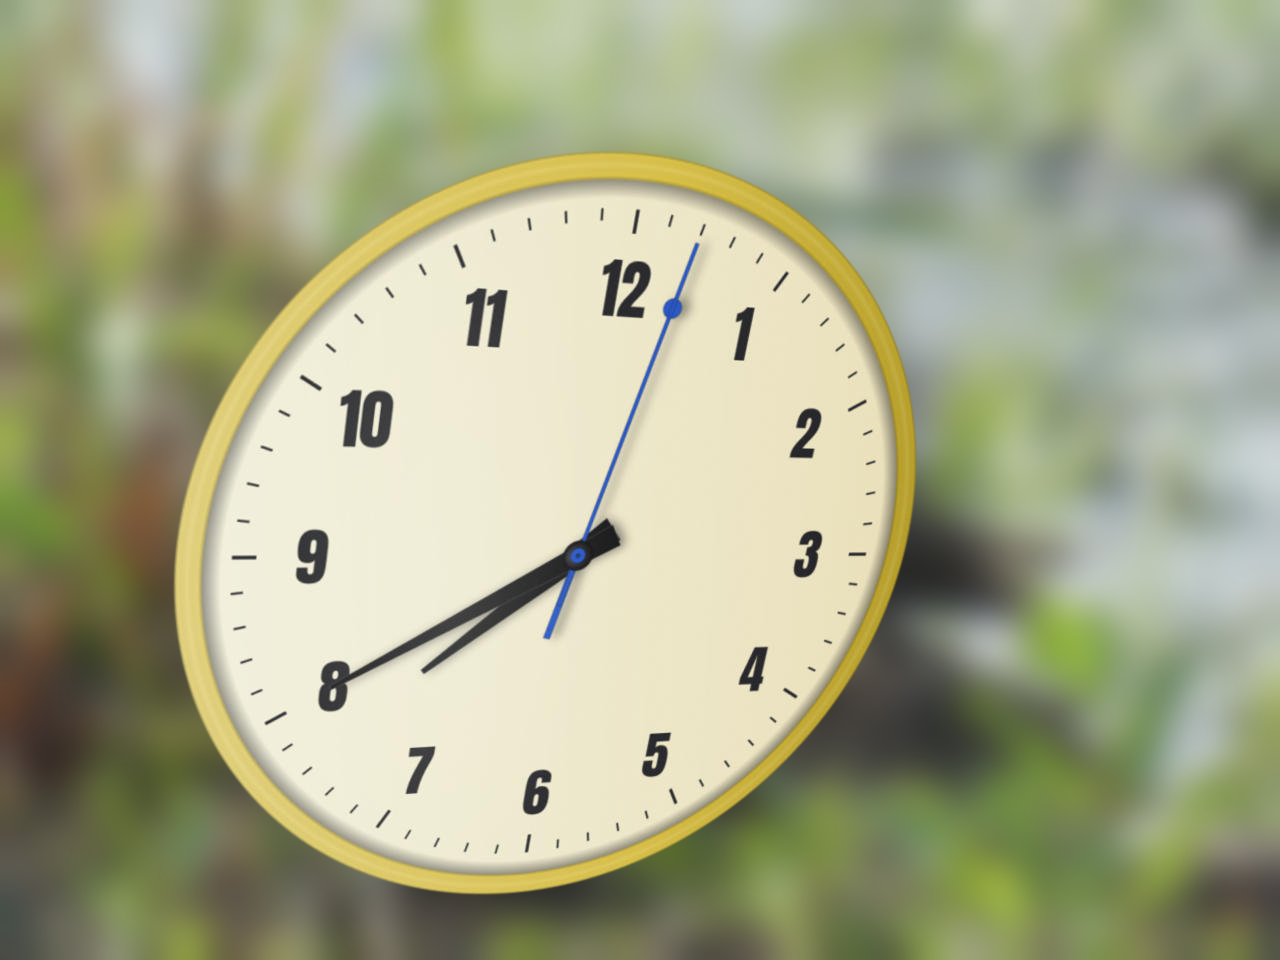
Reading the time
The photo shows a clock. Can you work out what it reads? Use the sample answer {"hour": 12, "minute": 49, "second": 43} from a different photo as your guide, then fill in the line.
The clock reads {"hour": 7, "minute": 40, "second": 2}
